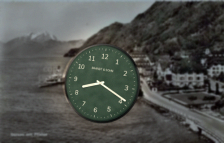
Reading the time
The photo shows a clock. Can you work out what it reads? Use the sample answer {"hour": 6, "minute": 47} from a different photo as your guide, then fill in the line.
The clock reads {"hour": 8, "minute": 19}
